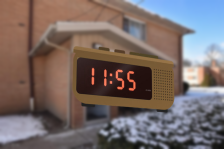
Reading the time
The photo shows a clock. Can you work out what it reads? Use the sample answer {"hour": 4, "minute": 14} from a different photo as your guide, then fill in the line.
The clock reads {"hour": 11, "minute": 55}
